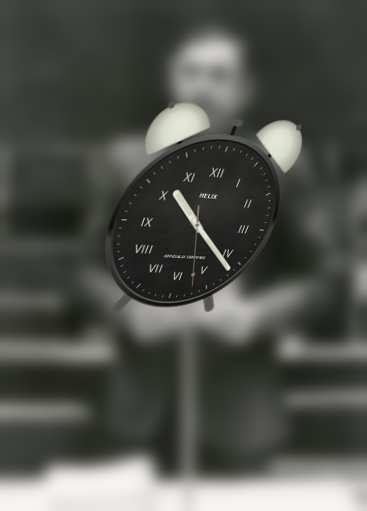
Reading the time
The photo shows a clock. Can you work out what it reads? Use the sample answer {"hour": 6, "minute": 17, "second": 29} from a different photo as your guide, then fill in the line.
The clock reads {"hour": 10, "minute": 21, "second": 27}
